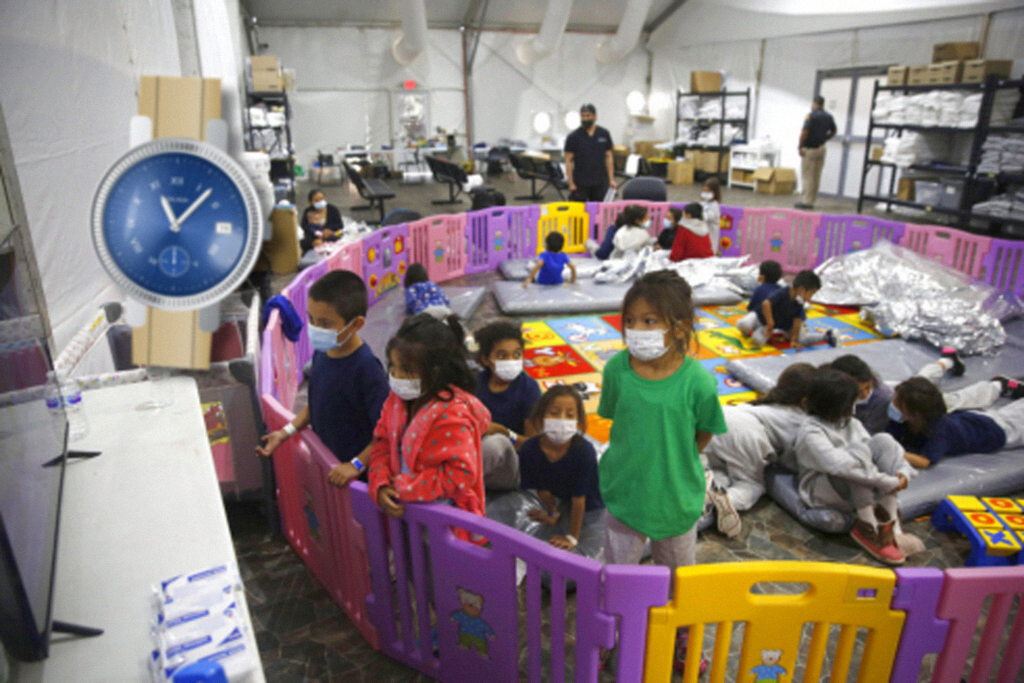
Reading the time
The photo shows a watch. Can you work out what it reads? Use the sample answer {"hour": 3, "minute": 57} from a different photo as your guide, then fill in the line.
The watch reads {"hour": 11, "minute": 7}
